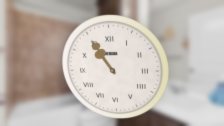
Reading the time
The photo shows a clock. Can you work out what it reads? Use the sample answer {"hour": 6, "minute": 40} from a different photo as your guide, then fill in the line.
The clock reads {"hour": 10, "minute": 55}
